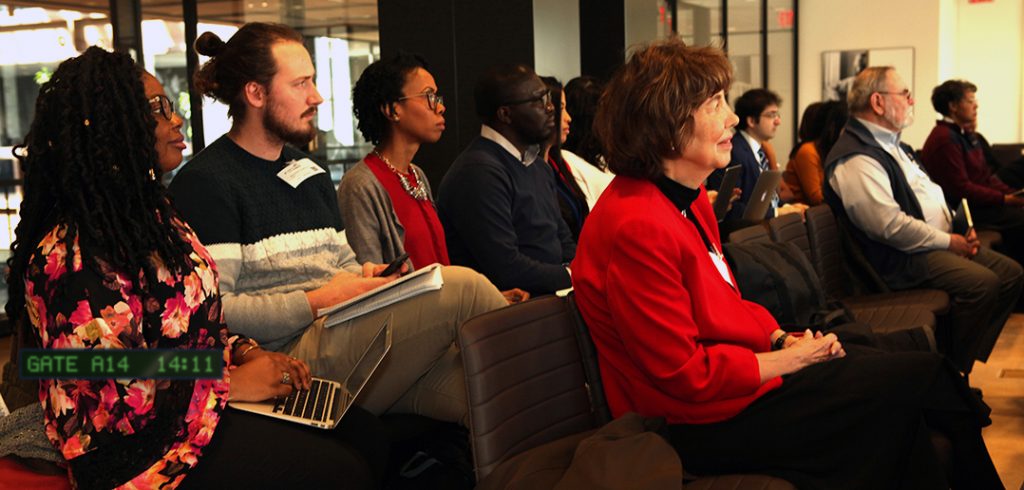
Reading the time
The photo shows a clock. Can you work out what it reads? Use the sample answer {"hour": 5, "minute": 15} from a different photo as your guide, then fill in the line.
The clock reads {"hour": 14, "minute": 11}
